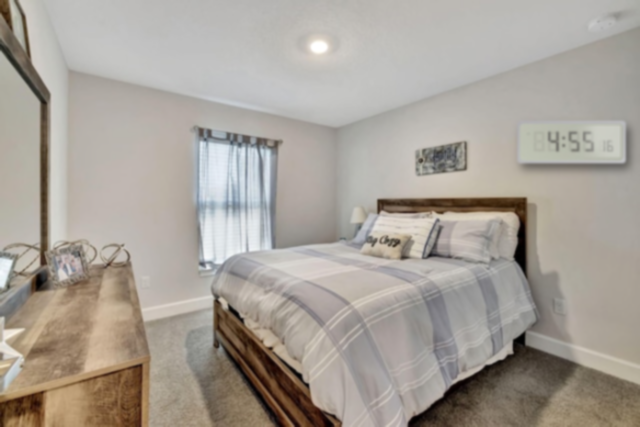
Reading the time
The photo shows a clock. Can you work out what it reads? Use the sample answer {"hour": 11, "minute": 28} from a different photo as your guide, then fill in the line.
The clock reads {"hour": 4, "minute": 55}
